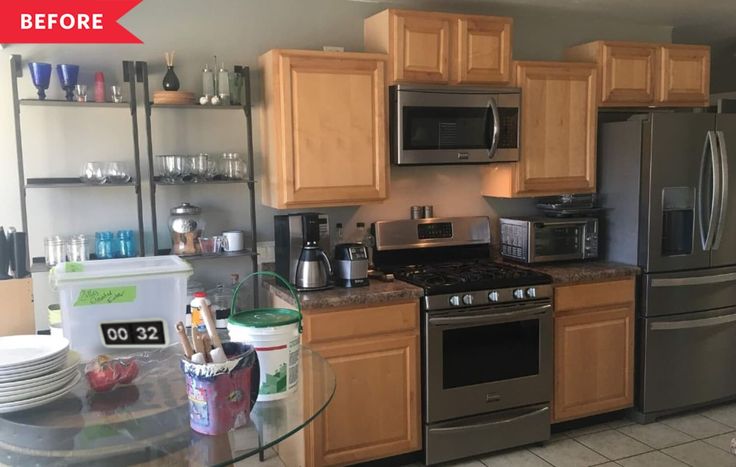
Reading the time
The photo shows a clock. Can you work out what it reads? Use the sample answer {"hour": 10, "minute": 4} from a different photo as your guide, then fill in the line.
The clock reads {"hour": 0, "minute": 32}
